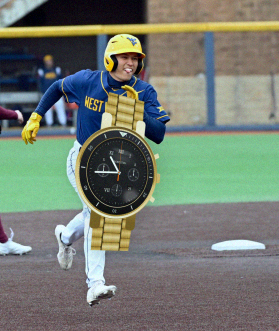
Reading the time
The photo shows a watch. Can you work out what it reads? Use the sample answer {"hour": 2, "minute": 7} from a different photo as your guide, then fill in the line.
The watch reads {"hour": 10, "minute": 44}
